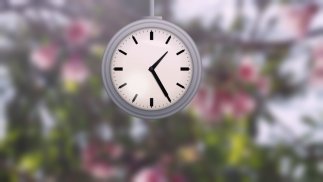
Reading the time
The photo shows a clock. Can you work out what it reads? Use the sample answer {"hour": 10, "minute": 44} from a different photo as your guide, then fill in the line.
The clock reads {"hour": 1, "minute": 25}
